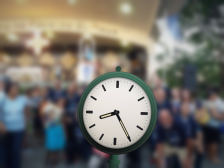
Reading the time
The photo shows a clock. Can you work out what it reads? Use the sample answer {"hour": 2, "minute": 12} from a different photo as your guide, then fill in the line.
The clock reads {"hour": 8, "minute": 25}
